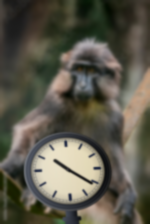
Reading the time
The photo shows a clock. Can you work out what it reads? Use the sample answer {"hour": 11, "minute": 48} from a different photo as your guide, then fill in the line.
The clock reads {"hour": 10, "minute": 21}
